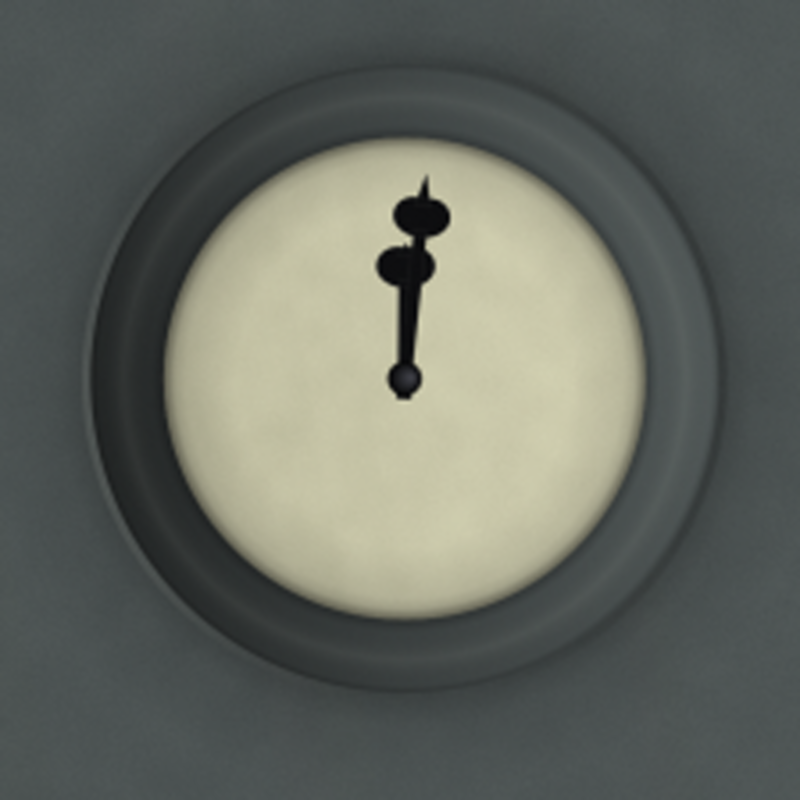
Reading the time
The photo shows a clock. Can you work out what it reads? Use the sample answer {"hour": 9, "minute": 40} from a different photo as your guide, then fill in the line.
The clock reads {"hour": 12, "minute": 1}
